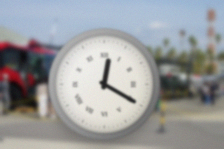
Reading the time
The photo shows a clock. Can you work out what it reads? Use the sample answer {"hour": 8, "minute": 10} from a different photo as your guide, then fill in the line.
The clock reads {"hour": 12, "minute": 20}
